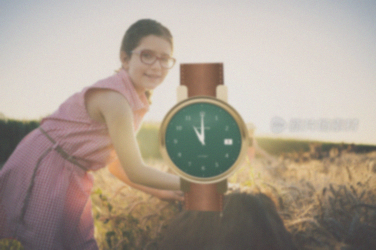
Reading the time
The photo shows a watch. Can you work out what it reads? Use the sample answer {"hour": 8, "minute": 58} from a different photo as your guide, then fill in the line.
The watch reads {"hour": 11, "minute": 0}
